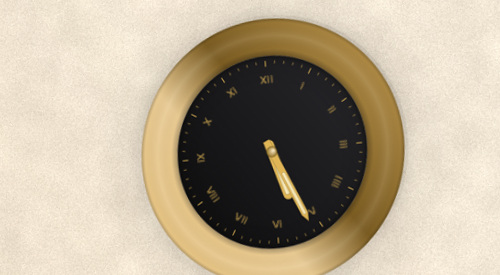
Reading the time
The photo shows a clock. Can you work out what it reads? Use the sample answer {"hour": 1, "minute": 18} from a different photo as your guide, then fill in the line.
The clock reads {"hour": 5, "minute": 26}
